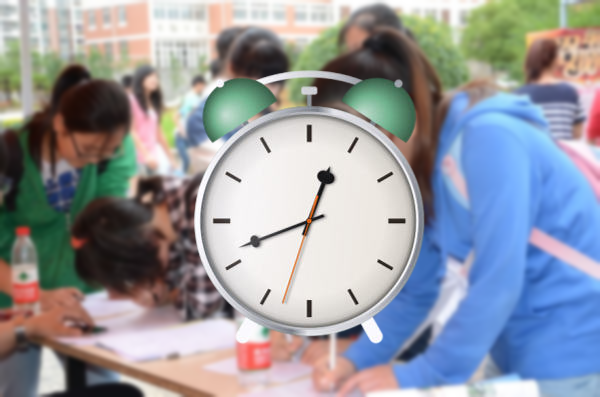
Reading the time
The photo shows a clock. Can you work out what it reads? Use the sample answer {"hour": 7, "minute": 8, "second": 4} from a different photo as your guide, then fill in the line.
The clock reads {"hour": 12, "minute": 41, "second": 33}
